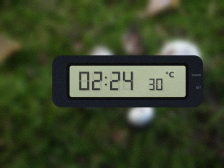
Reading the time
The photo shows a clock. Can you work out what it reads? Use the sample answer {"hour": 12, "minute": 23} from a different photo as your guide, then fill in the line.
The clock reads {"hour": 2, "minute": 24}
